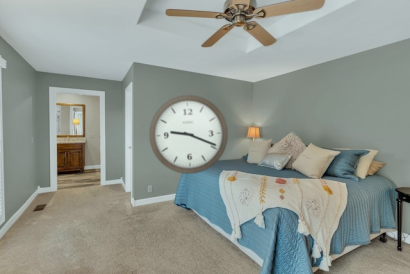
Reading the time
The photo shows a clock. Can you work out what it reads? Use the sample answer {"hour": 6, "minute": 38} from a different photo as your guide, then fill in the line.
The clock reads {"hour": 9, "minute": 19}
